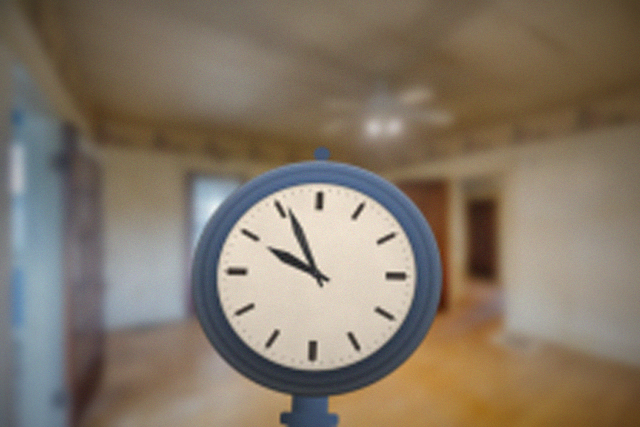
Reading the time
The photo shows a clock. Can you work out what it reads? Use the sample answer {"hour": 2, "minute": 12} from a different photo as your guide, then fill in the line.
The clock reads {"hour": 9, "minute": 56}
